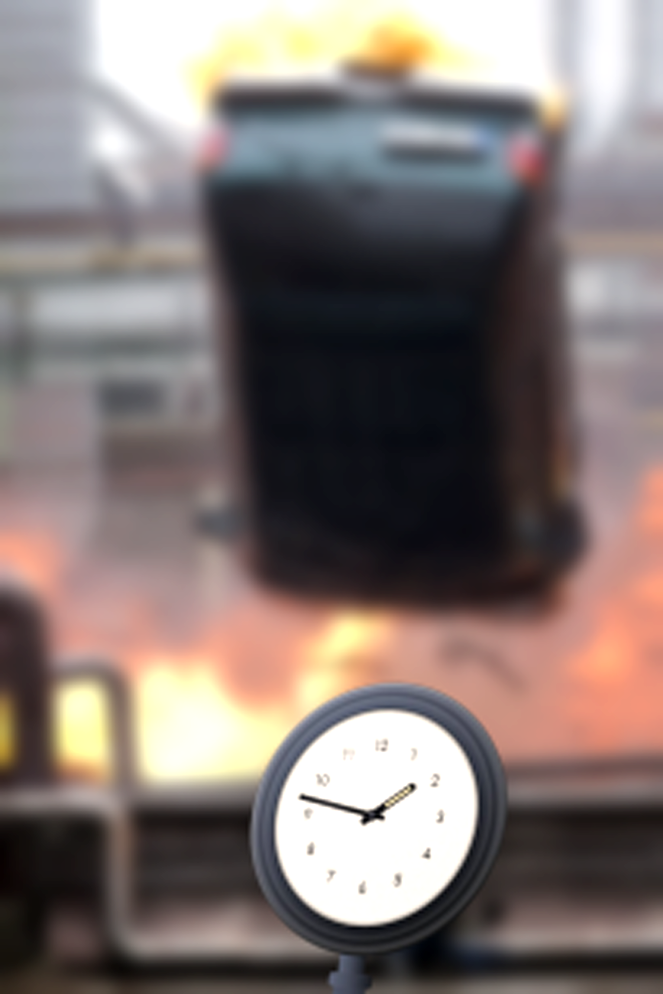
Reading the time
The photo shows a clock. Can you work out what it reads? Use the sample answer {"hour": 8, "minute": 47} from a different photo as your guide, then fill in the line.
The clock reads {"hour": 1, "minute": 47}
